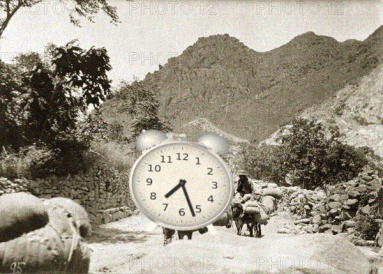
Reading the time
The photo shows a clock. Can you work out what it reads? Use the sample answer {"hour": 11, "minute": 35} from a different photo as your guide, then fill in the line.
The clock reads {"hour": 7, "minute": 27}
